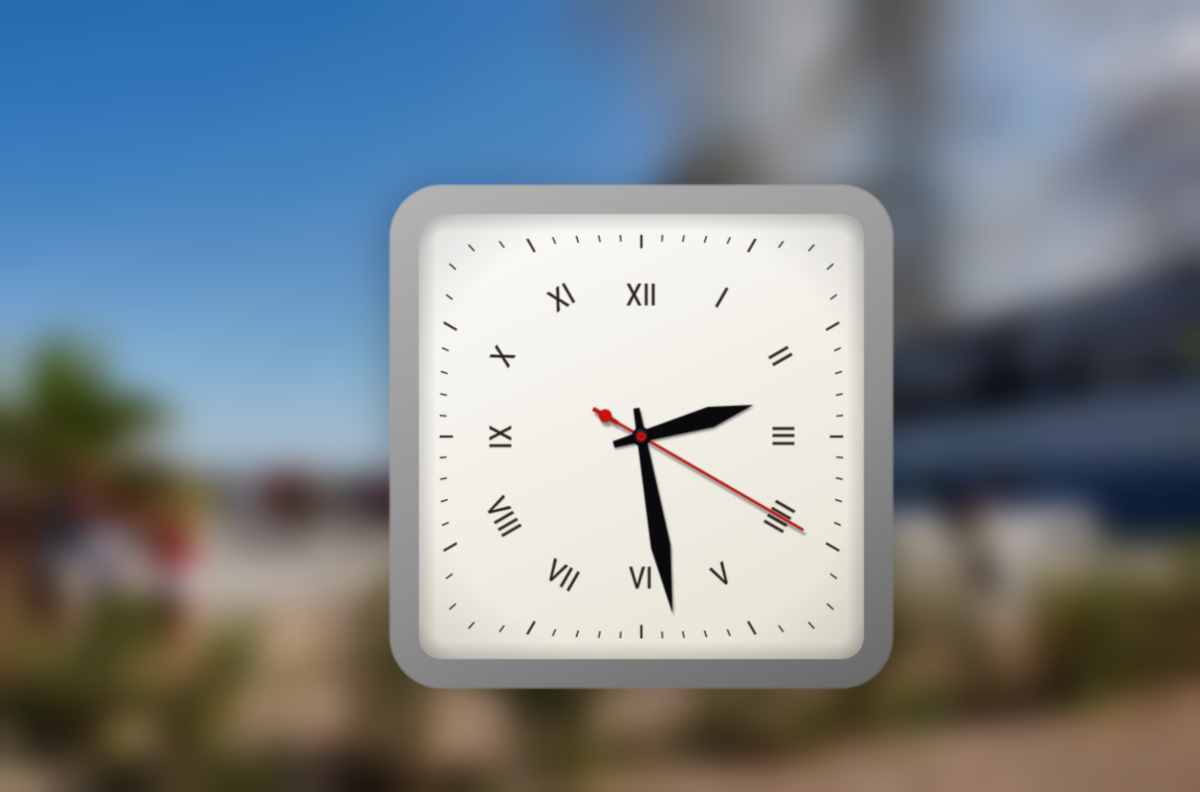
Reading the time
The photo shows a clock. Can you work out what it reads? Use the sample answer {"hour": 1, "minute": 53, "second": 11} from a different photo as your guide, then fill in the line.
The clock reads {"hour": 2, "minute": 28, "second": 20}
